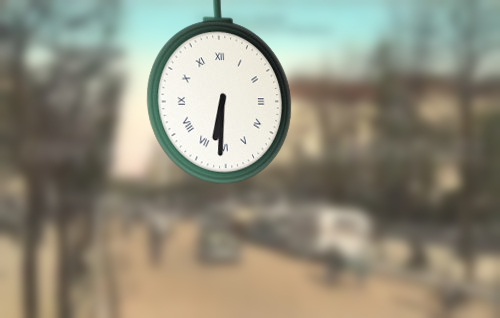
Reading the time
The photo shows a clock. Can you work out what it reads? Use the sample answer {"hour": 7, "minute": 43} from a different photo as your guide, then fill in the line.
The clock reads {"hour": 6, "minute": 31}
